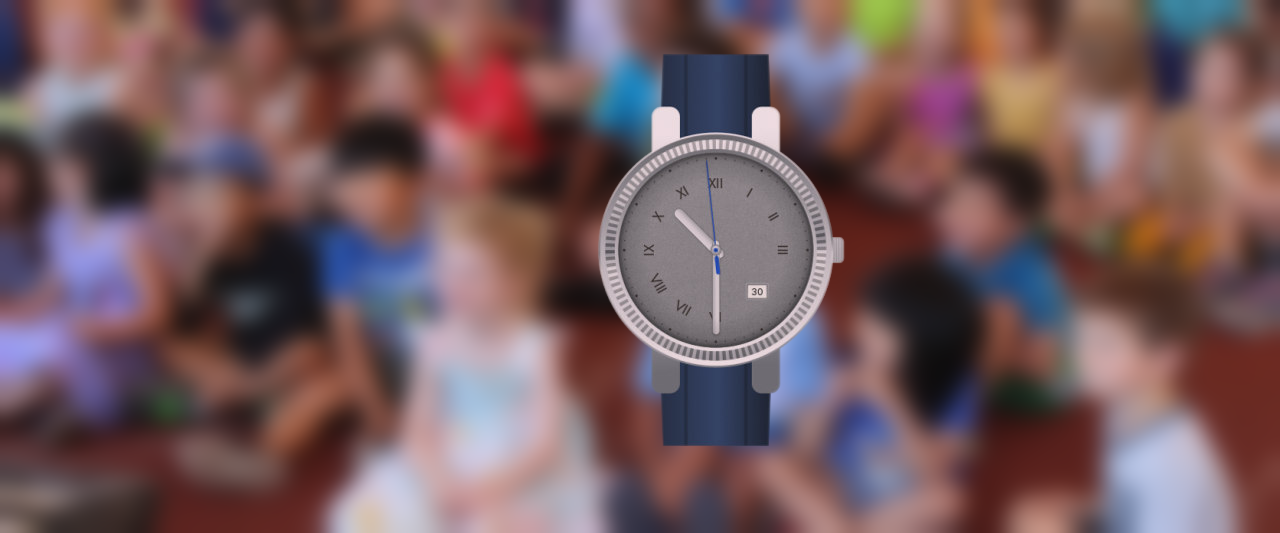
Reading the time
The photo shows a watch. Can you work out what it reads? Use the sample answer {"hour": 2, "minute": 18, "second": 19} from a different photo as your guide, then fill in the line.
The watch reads {"hour": 10, "minute": 29, "second": 59}
